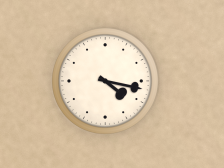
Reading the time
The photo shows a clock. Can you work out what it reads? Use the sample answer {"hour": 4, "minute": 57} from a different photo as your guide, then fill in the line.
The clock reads {"hour": 4, "minute": 17}
